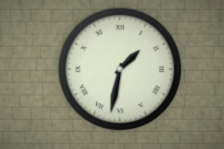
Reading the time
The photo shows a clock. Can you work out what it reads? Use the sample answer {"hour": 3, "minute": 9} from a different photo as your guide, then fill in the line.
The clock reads {"hour": 1, "minute": 32}
